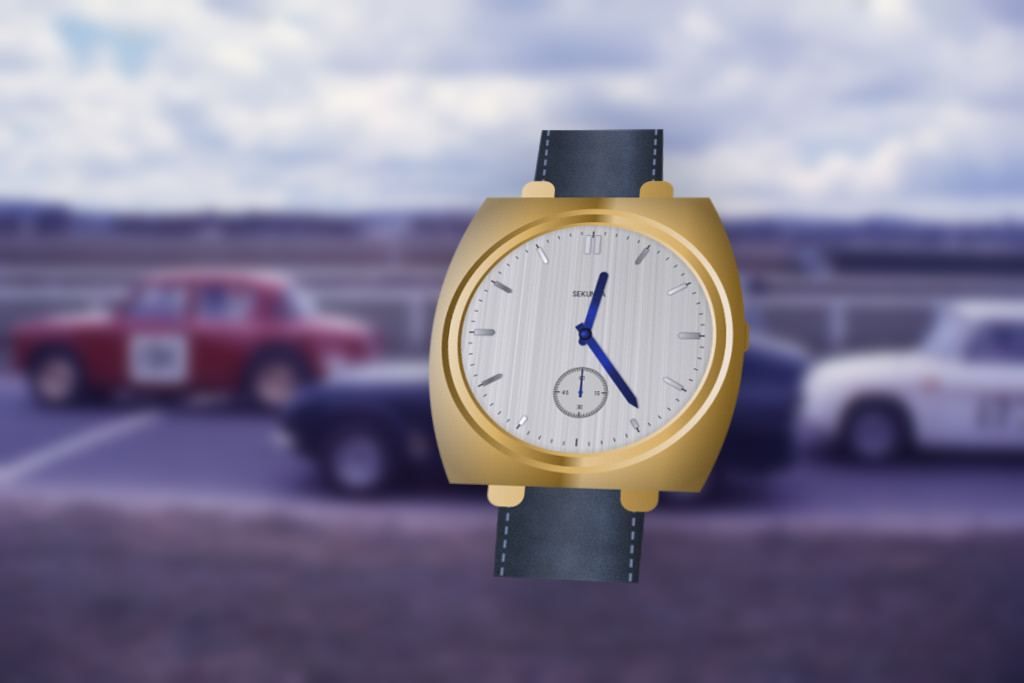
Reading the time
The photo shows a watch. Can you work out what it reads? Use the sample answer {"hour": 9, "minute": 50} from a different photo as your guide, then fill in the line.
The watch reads {"hour": 12, "minute": 24}
